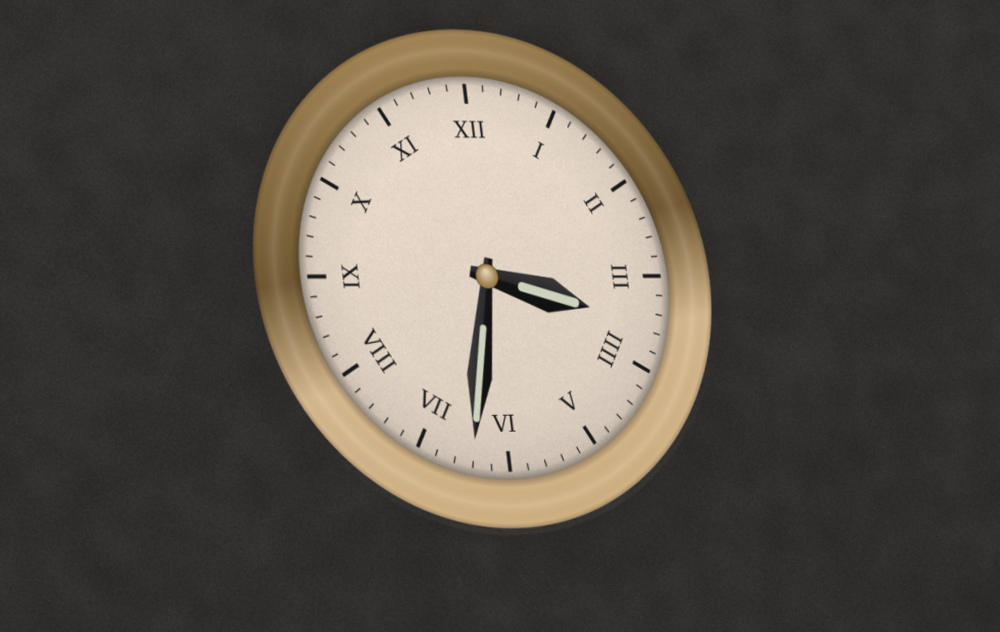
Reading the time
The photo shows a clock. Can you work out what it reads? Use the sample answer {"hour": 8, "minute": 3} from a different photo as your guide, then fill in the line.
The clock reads {"hour": 3, "minute": 32}
